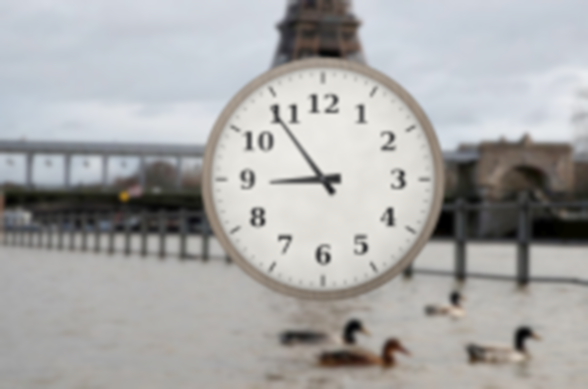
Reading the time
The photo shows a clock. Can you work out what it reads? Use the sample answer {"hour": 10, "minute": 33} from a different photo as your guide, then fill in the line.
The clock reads {"hour": 8, "minute": 54}
